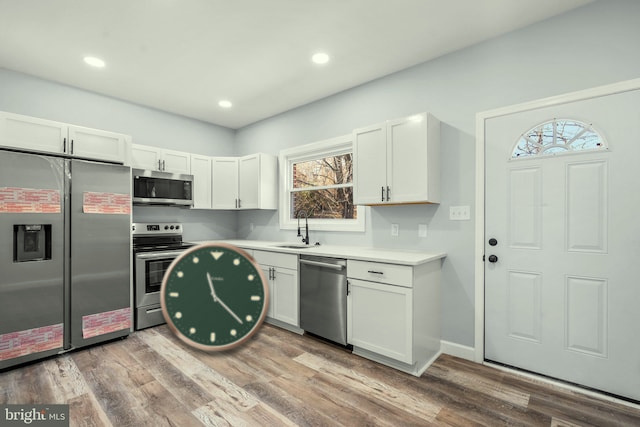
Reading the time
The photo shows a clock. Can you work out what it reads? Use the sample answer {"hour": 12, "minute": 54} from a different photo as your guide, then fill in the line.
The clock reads {"hour": 11, "minute": 22}
